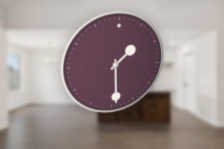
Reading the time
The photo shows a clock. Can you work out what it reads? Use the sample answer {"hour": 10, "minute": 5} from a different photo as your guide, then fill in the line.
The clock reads {"hour": 1, "minute": 29}
